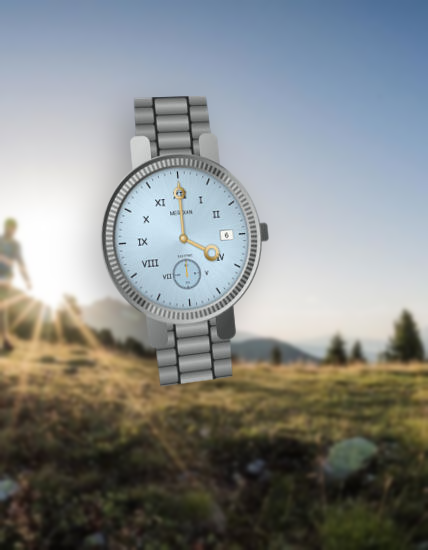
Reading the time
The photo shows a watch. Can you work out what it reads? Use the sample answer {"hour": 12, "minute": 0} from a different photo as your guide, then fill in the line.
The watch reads {"hour": 4, "minute": 0}
